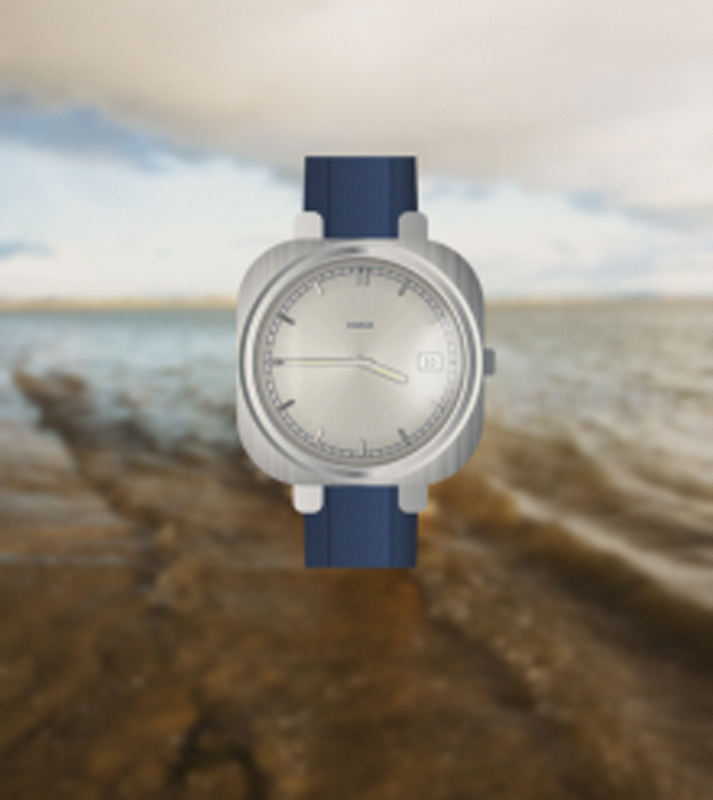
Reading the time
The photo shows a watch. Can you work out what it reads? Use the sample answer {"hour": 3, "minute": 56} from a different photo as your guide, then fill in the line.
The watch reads {"hour": 3, "minute": 45}
